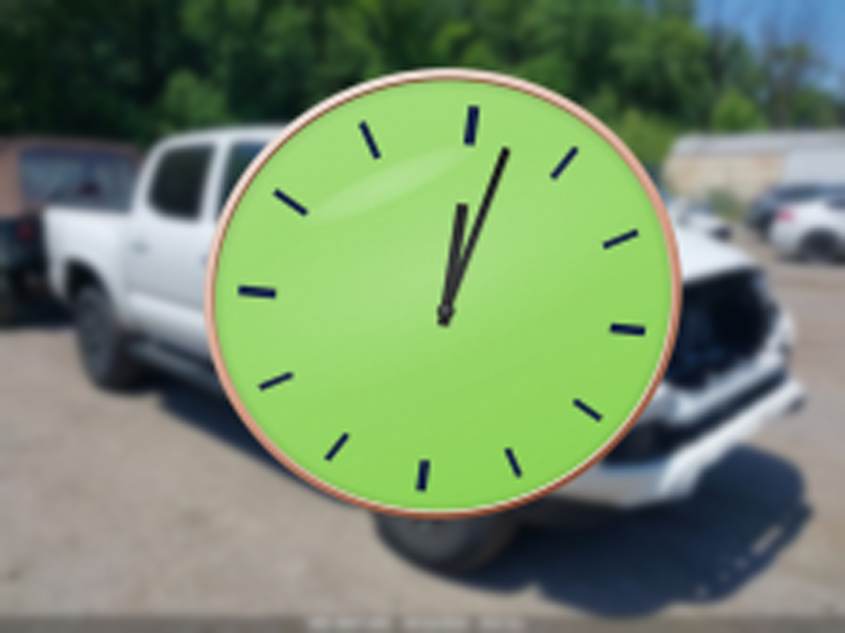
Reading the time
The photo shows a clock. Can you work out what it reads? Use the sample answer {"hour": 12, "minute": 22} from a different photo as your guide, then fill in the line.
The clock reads {"hour": 12, "minute": 2}
